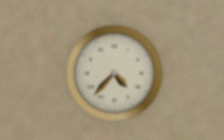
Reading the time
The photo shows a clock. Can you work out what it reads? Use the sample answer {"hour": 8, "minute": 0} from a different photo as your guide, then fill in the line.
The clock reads {"hour": 4, "minute": 37}
